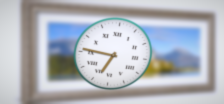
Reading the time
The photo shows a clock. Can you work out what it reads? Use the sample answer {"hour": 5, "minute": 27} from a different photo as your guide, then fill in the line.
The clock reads {"hour": 6, "minute": 46}
